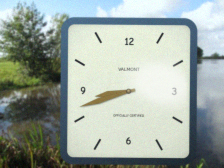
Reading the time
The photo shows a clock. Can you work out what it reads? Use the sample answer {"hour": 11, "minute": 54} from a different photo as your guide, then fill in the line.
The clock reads {"hour": 8, "minute": 42}
